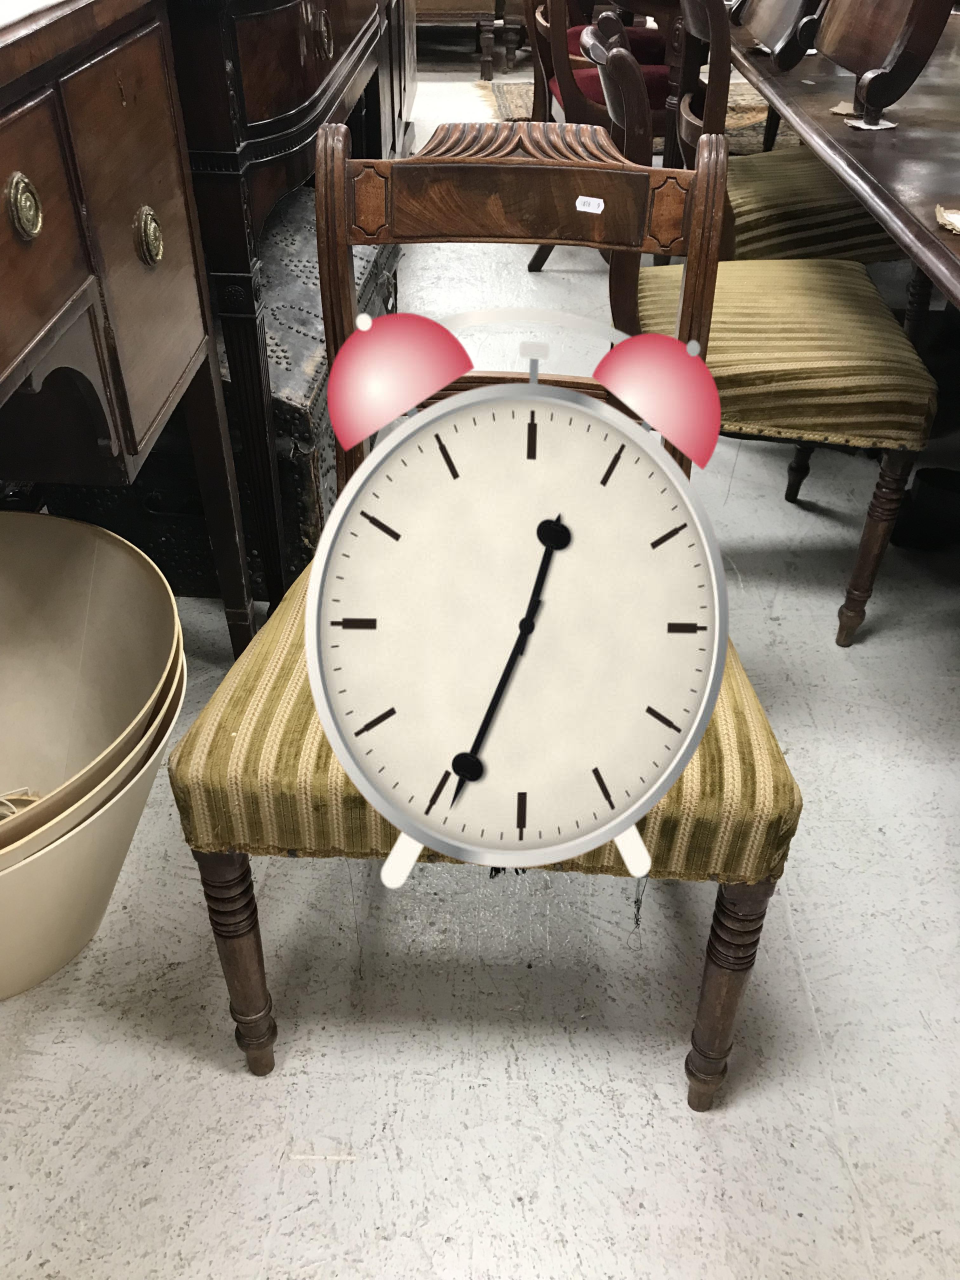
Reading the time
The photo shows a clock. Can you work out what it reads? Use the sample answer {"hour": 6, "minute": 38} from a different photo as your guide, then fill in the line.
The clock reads {"hour": 12, "minute": 34}
